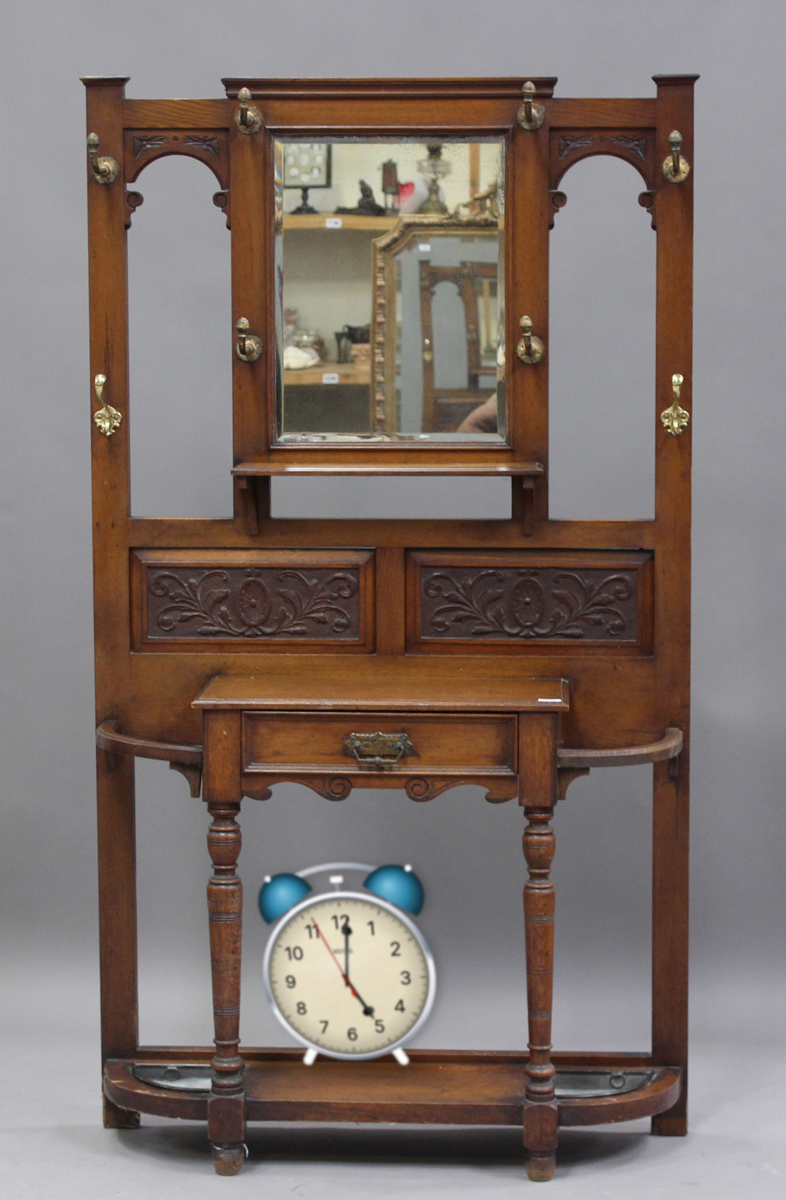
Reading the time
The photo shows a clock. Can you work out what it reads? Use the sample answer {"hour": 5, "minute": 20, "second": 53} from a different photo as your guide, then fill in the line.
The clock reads {"hour": 5, "minute": 0, "second": 56}
